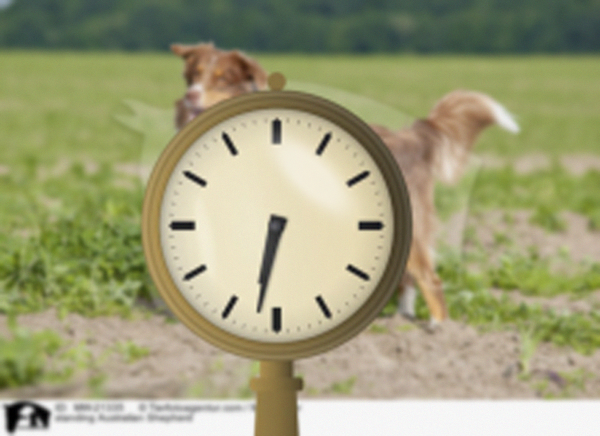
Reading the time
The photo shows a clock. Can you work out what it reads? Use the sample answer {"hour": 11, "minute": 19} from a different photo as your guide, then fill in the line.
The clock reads {"hour": 6, "minute": 32}
